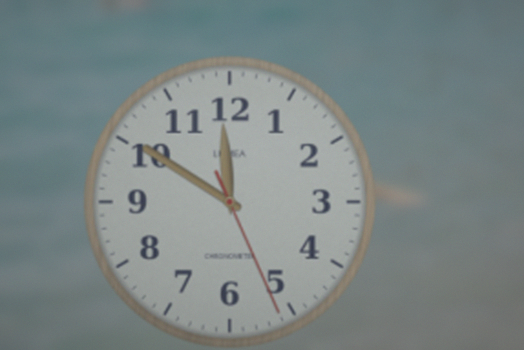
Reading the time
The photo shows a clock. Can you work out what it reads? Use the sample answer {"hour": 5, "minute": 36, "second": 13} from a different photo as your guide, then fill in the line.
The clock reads {"hour": 11, "minute": 50, "second": 26}
